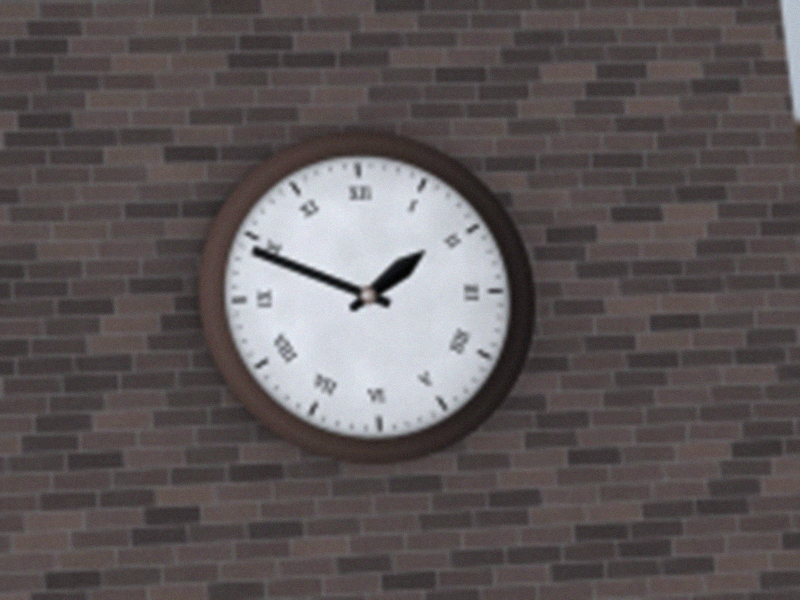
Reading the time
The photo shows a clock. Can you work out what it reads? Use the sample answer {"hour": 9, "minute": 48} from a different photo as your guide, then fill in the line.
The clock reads {"hour": 1, "minute": 49}
